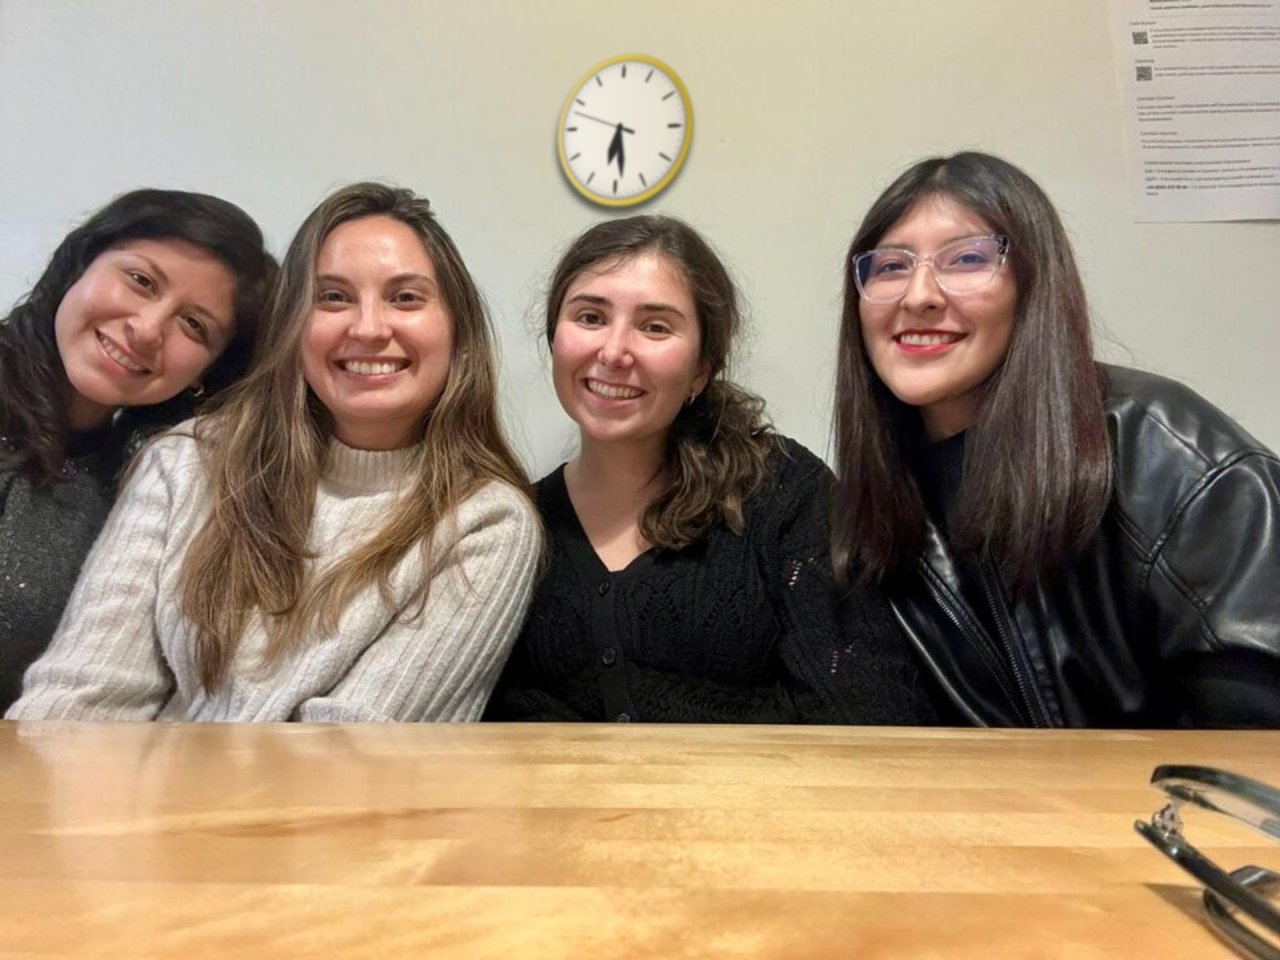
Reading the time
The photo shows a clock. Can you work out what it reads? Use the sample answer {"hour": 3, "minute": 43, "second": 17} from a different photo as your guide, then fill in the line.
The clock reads {"hour": 6, "minute": 28, "second": 48}
